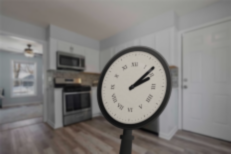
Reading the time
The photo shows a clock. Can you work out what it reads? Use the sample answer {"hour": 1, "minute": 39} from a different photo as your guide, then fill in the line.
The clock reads {"hour": 2, "minute": 8}
